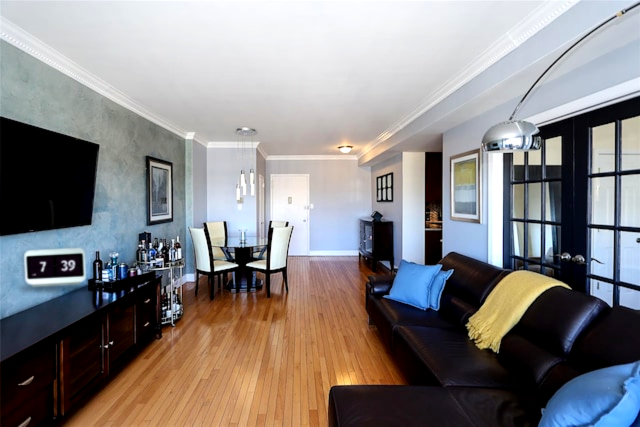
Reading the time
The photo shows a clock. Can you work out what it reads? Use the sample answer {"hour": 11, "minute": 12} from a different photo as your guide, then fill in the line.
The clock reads {"hour": 7, "minute": 39}
